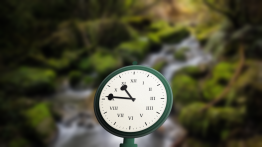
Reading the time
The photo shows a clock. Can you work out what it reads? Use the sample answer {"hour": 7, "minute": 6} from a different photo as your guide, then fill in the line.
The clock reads {"hour": 10, "minute": 46}
